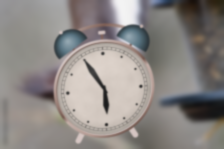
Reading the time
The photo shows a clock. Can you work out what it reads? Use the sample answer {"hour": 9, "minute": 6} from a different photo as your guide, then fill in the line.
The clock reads {"hour": 5, "minute": 55}
